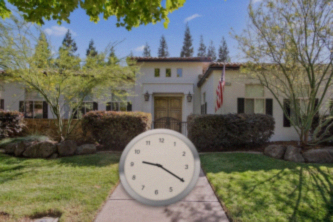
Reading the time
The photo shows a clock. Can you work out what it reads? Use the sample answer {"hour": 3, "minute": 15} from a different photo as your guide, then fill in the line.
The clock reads {"hour": 9, "minute": 20}
